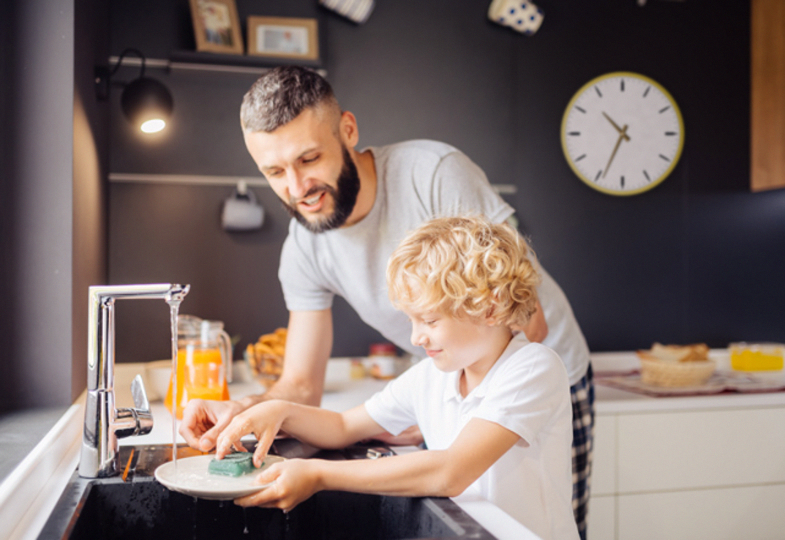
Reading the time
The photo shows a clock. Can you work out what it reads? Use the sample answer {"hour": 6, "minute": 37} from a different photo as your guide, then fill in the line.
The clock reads {"hour": 10, "minute": 34}
